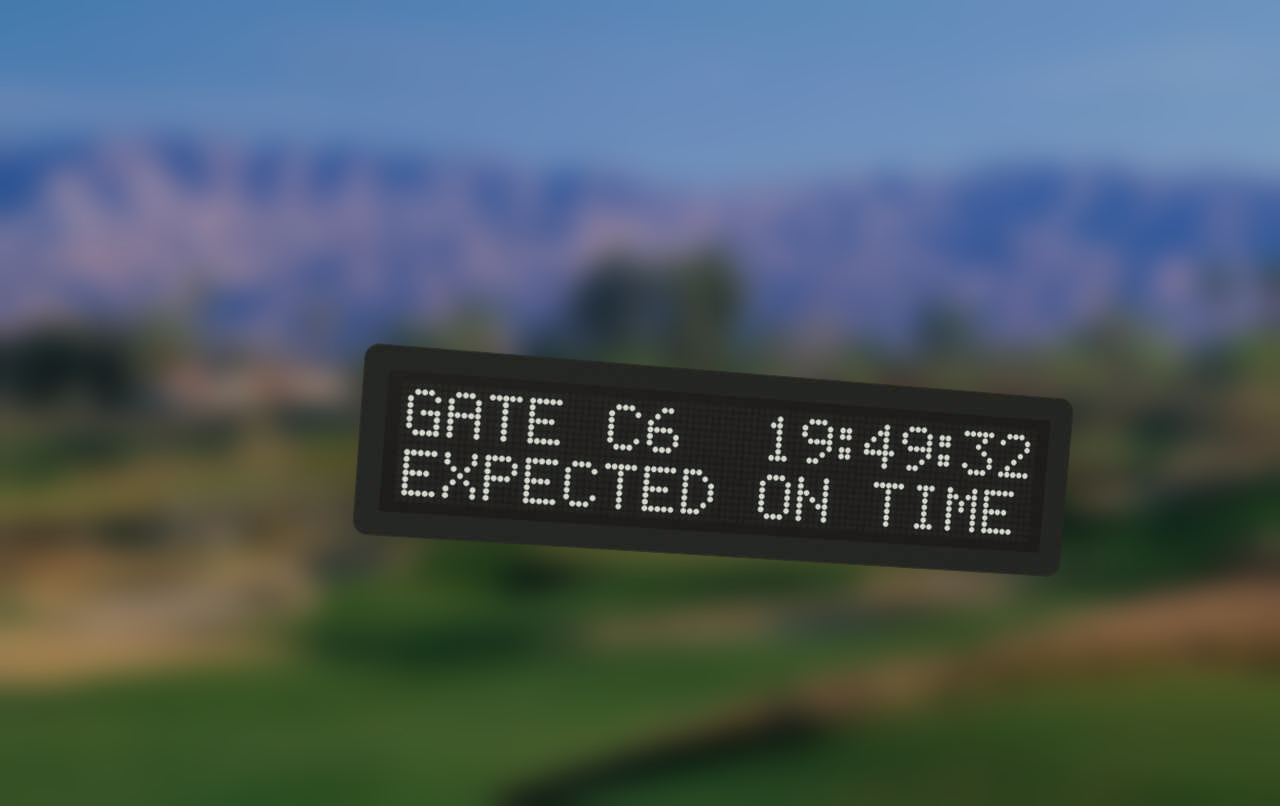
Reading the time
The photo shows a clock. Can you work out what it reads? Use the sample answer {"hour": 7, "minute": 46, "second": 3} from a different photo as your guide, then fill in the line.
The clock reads {"hour": 19, "minute": 49, "second": 32}
